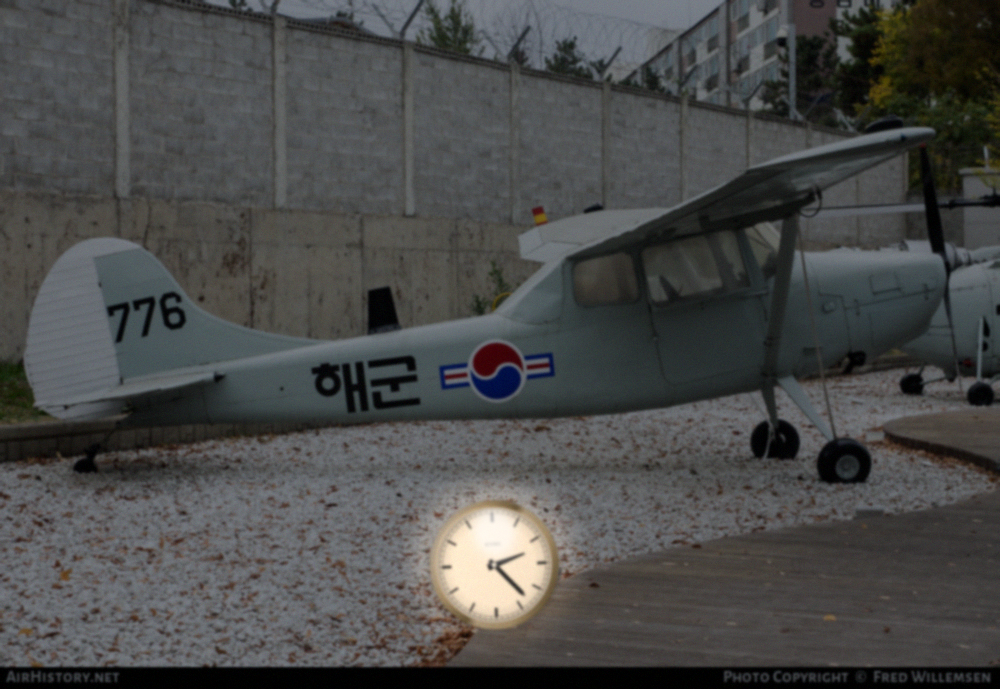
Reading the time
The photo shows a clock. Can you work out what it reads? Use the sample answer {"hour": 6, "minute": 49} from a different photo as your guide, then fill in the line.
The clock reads {"hour": 2, "minute": 23}
